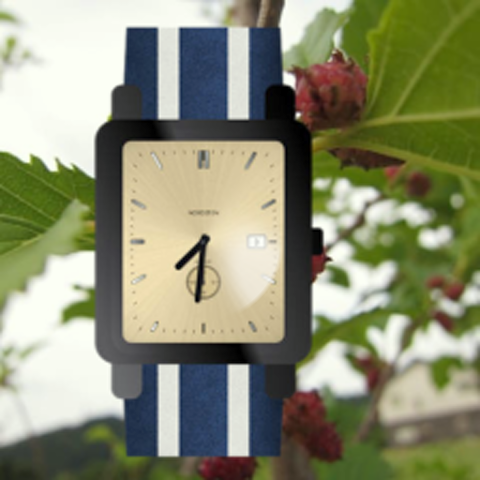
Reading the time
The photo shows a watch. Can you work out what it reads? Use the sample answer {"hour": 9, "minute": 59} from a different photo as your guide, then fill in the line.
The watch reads {"hour": 7, "minute": 31}
